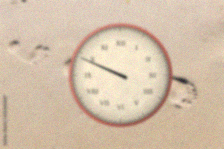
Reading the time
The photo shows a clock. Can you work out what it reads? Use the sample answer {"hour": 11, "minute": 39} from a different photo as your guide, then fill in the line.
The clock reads {"hour": 9, "minute": 49}
